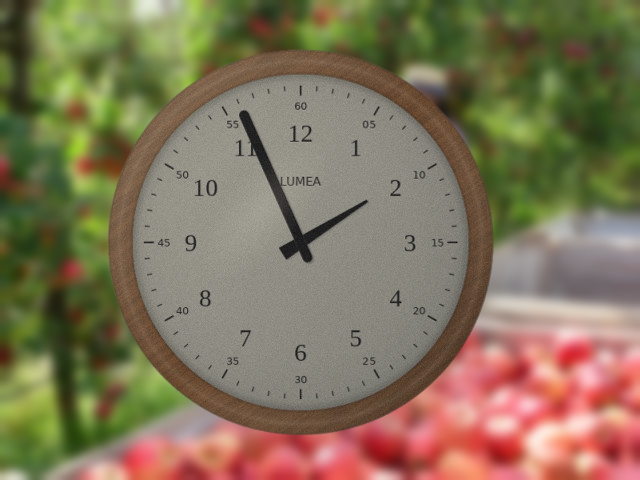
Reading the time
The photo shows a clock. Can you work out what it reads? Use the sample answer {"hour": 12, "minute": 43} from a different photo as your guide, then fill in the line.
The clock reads {"hour": 1, "minute": 56}
